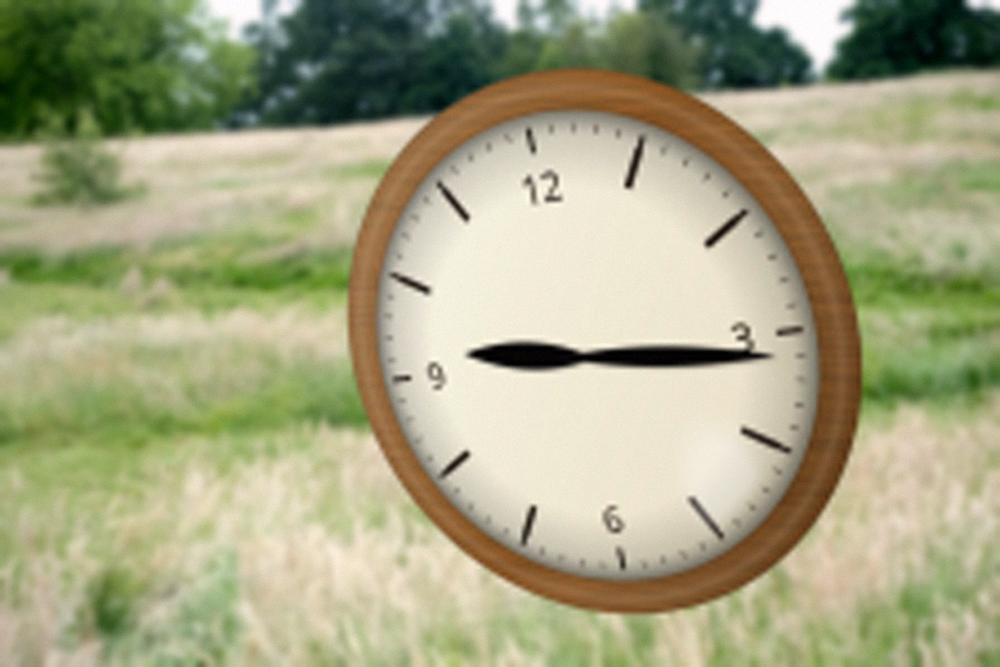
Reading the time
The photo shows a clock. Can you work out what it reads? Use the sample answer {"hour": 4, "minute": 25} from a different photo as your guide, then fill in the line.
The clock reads {"hour": 9, "minute": 16}
